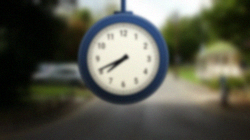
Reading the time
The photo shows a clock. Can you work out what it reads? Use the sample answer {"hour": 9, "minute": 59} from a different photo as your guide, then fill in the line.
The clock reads {"hour": 7, "minute": 41}
